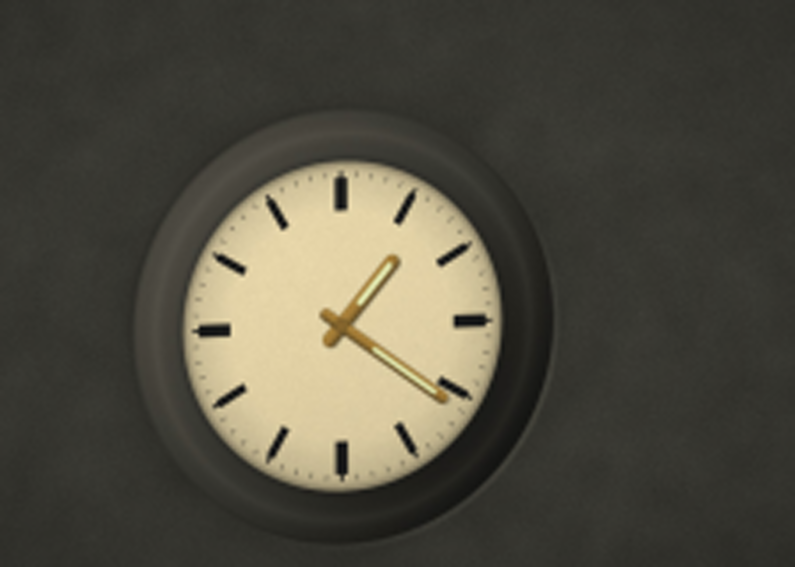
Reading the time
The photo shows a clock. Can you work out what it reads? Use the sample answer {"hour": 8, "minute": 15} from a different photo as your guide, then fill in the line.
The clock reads {"hour": 1, "minute": 21}
